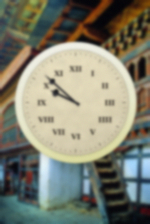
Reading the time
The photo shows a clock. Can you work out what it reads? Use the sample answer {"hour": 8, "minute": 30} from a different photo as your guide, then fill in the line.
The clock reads {"hour": 9, "minute": 52}
